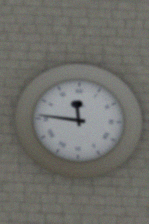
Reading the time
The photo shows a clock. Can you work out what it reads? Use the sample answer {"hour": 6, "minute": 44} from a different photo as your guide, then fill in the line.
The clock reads {"hour": 11, "minute": 46}
